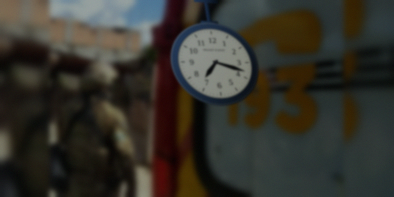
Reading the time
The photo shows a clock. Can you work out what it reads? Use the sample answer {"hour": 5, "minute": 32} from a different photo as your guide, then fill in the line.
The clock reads {"hour": 7, "minute": 18}
